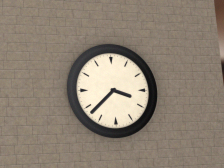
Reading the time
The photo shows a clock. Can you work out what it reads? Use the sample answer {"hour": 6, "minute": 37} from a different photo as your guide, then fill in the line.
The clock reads {"hour": 3, "minute": 38}
